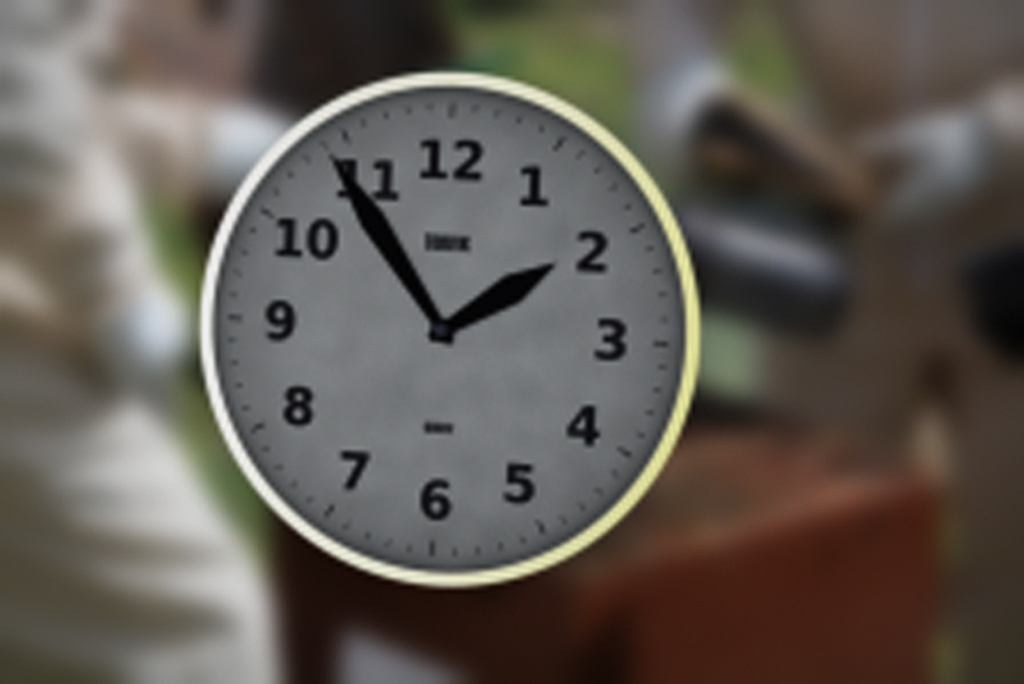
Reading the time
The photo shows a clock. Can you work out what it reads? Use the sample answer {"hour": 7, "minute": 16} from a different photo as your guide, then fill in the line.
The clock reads {"hour": 1, "minute": 54}
